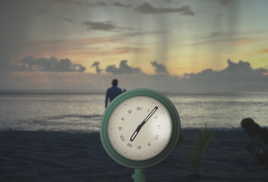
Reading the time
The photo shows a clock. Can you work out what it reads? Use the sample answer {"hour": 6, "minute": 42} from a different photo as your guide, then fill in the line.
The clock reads {"hour": 7, "minute": 7}
